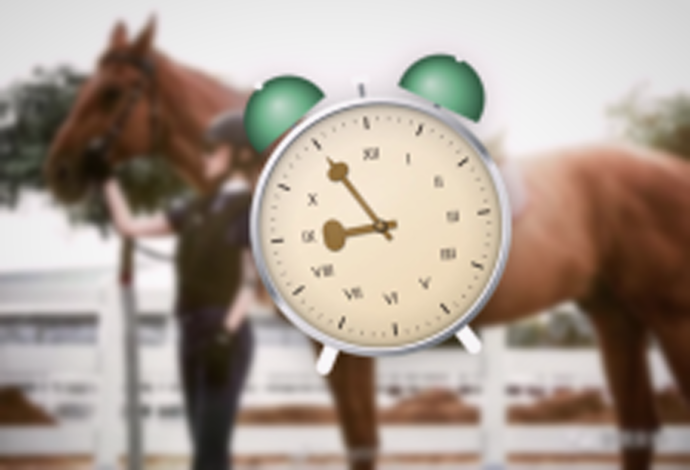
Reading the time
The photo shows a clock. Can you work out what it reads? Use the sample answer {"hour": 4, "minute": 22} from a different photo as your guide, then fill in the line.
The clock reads {"hour": 8, "minute": 55}
